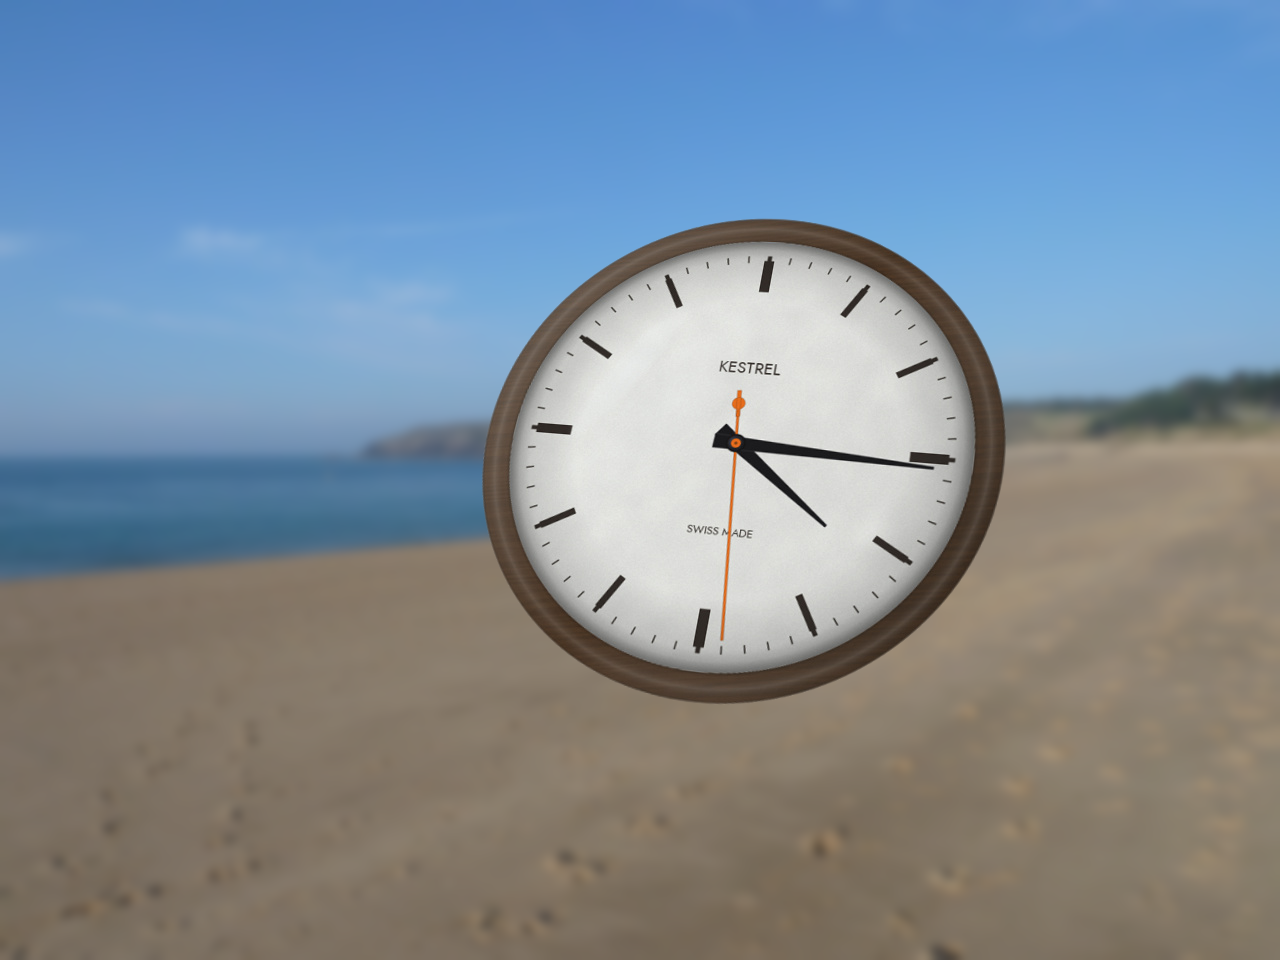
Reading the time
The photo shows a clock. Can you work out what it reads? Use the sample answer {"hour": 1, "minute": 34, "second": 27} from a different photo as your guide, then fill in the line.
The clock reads {"hour": 4, "minute": 15, "second": 29}
